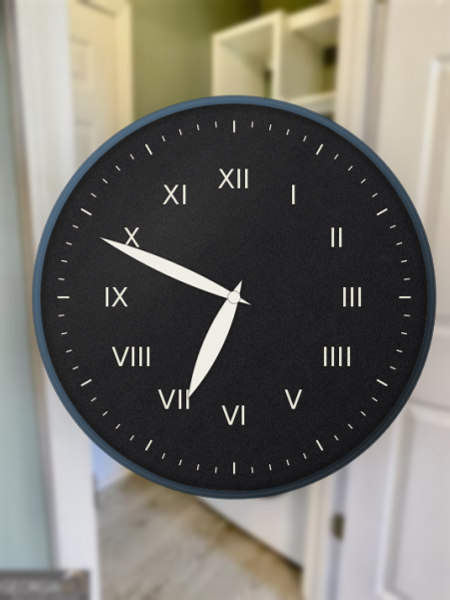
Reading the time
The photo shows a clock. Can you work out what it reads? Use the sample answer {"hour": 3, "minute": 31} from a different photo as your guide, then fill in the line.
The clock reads {"hour": 6, "minute": 49}
